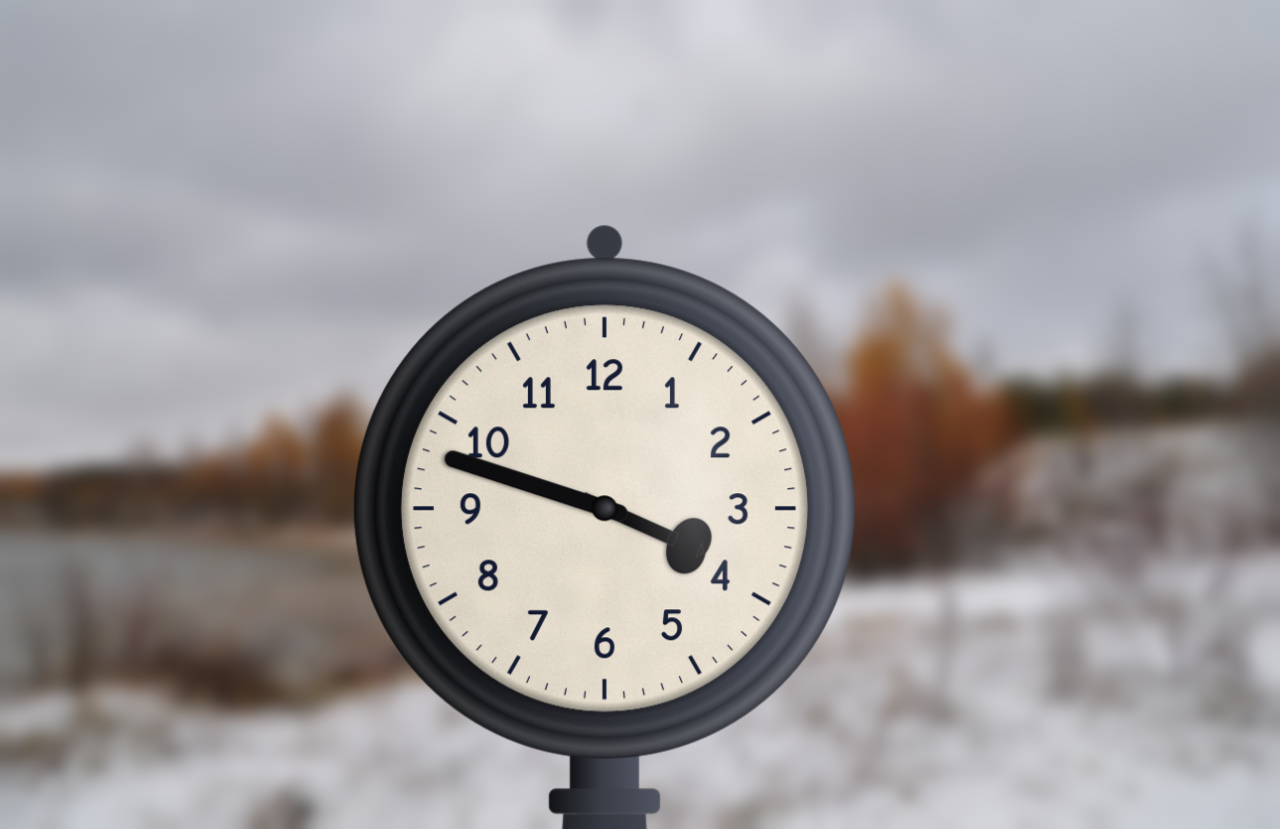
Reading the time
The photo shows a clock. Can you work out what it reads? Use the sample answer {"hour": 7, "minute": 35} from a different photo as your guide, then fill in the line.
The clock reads {"hour": 3, "minute": 48}
